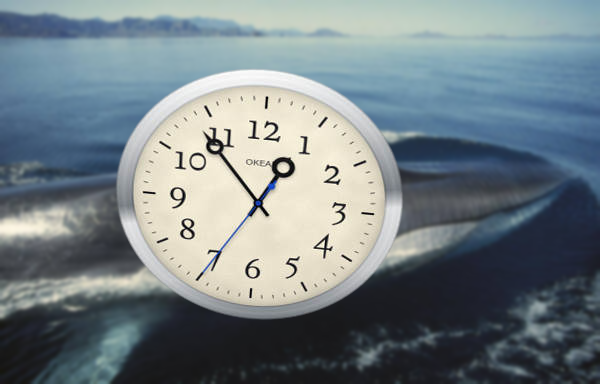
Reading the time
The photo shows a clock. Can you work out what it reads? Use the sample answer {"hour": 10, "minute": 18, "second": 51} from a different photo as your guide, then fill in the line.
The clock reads {"hour": 12, "minute": 53, "second": 35}
